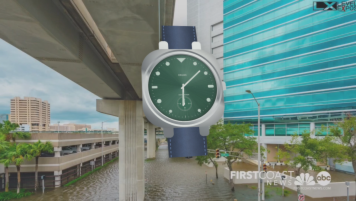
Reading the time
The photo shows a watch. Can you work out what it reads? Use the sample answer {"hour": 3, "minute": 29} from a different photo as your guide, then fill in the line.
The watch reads {"hour": 6, "minute": 8}
